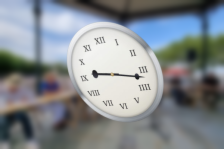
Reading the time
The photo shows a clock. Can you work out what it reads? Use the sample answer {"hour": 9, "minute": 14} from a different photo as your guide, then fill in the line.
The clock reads {"hour": 9, "minute": 17}
